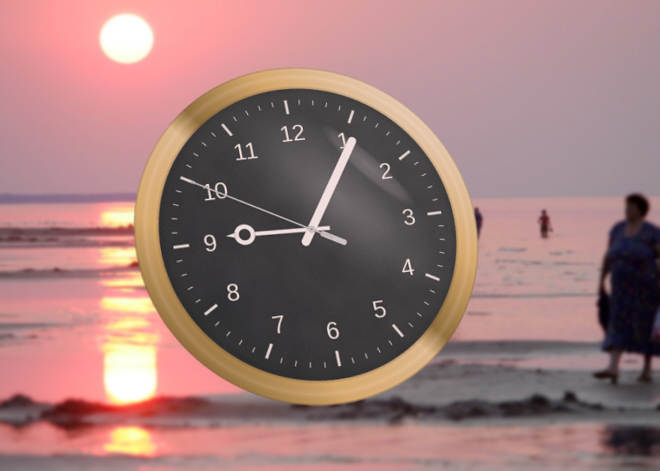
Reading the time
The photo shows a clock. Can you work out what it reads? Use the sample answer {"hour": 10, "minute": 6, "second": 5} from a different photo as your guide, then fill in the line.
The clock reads {"hour": 9, "minute": 5, "second": 50}
